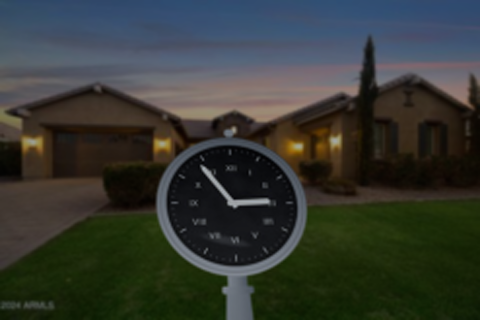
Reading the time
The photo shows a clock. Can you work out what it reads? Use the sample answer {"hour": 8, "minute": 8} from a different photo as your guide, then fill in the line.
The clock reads {"hour": 2, "minute": 54}
